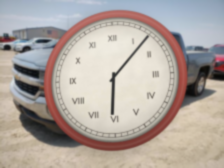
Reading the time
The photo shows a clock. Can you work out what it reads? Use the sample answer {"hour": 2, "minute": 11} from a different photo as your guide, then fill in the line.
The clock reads {"hour": 6, "minute": 7}
